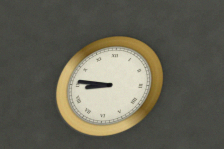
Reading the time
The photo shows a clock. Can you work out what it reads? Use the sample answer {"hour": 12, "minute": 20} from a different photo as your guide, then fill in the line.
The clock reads {"hour": 8, "minute": 46}
